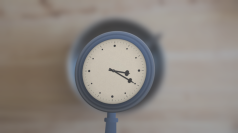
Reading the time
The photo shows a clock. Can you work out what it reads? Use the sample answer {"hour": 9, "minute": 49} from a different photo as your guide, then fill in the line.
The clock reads {"hour": 3, "minute": 20}
